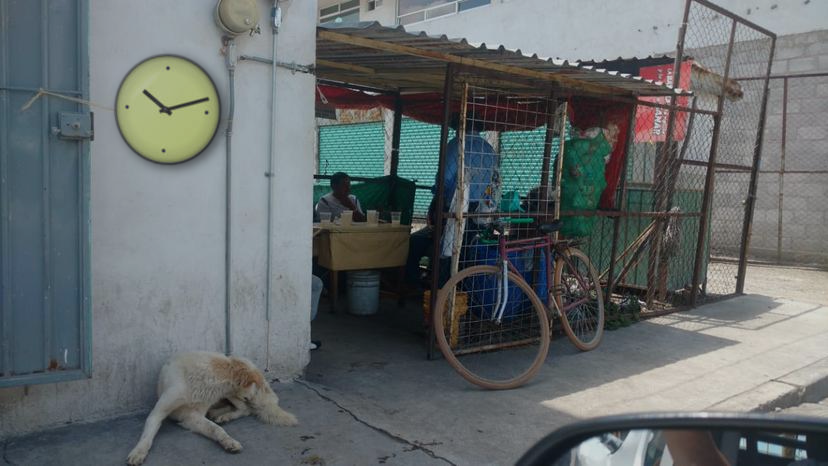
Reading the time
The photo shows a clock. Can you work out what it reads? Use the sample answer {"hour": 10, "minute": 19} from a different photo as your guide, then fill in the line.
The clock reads {"hour": 10, "minute": 12}
